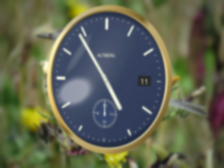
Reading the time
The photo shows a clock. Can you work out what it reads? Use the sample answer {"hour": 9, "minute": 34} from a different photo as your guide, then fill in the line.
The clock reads {"hour": 4, "minute": 54}
